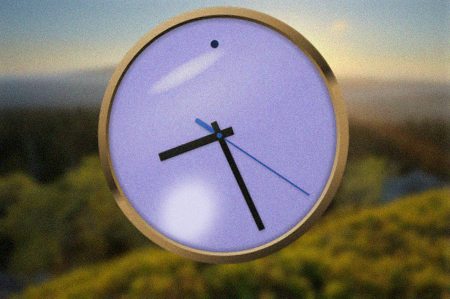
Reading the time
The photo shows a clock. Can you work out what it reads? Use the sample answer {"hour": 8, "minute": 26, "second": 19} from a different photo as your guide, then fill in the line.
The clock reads {"hour": 8, "minute": 26, "second": 21}
